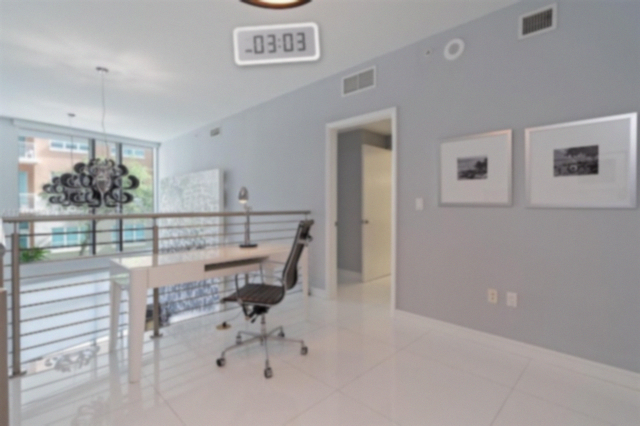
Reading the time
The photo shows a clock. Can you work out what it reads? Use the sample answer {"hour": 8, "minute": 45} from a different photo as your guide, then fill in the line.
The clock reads {"hour": 3, "minute": 3}
